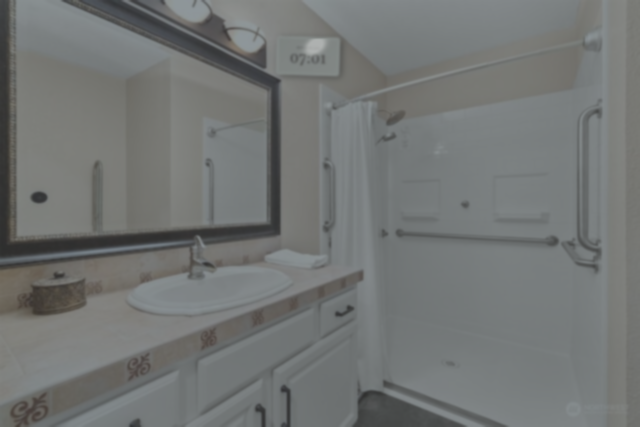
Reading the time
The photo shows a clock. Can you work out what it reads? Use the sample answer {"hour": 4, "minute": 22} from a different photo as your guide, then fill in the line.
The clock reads {"hour": 7, "minute": 1}
